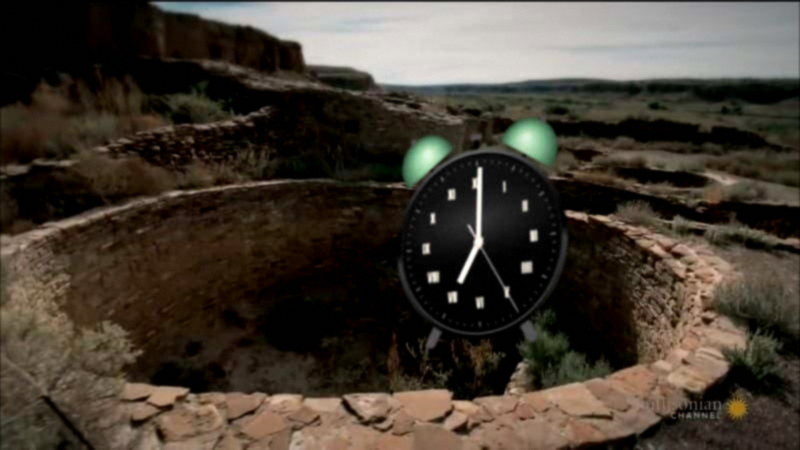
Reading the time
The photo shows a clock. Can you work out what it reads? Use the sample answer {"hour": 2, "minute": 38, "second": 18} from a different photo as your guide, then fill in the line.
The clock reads {"hour": 7, "minute": 0, "second": 25}
